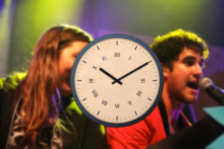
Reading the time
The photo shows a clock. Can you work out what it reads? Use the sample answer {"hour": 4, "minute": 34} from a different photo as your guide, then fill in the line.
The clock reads {"hour": 10, "minute": 10}
